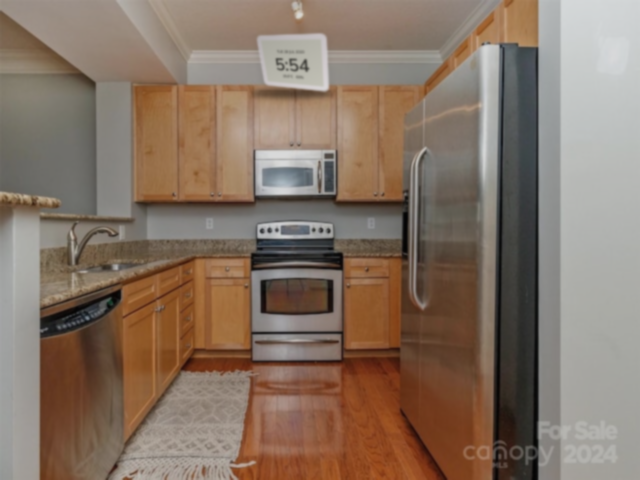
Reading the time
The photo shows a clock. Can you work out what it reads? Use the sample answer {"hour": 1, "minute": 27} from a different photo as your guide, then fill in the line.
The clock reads {"hour": 5, "minute": 54}
